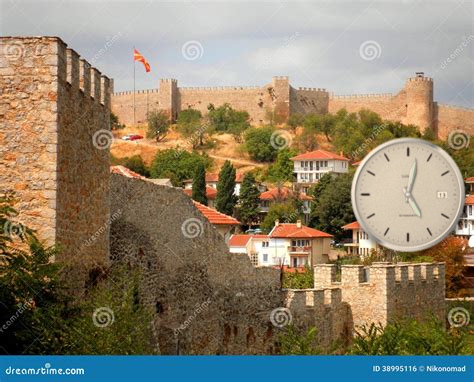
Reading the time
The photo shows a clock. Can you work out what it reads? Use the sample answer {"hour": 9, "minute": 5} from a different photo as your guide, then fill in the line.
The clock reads {"hour": 5, "minute": 2}
